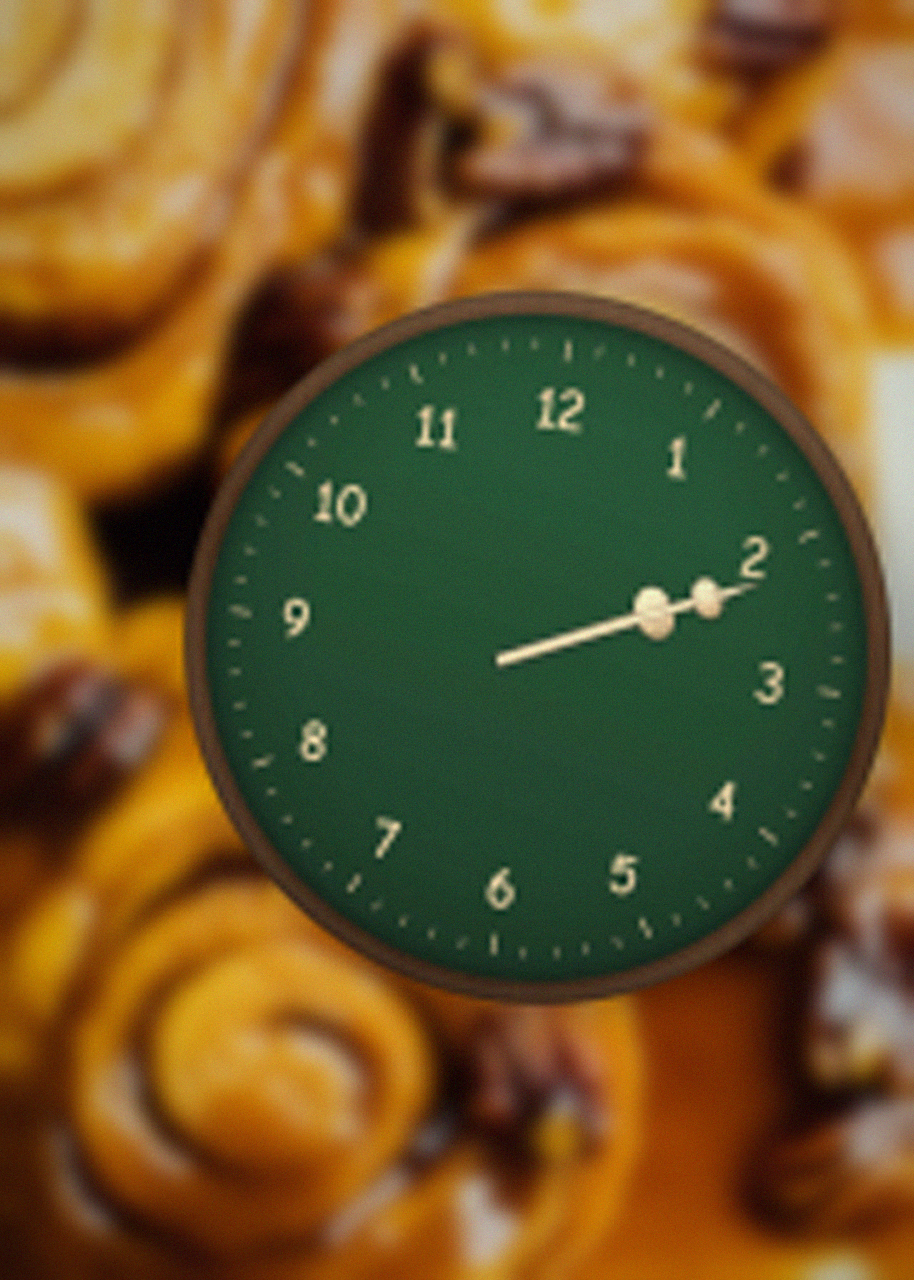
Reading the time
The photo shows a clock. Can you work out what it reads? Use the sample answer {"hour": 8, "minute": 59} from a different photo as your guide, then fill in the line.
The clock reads {"hour": 2, "minute": 11}
